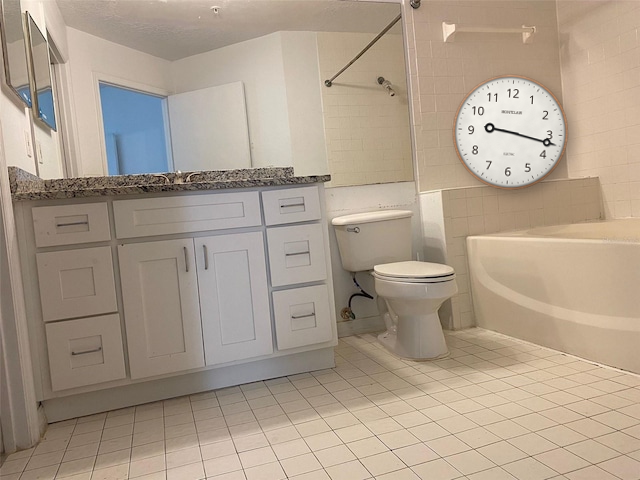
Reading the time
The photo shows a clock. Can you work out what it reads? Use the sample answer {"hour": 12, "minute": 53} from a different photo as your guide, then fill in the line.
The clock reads {"hour": 9, "minute": 17}
